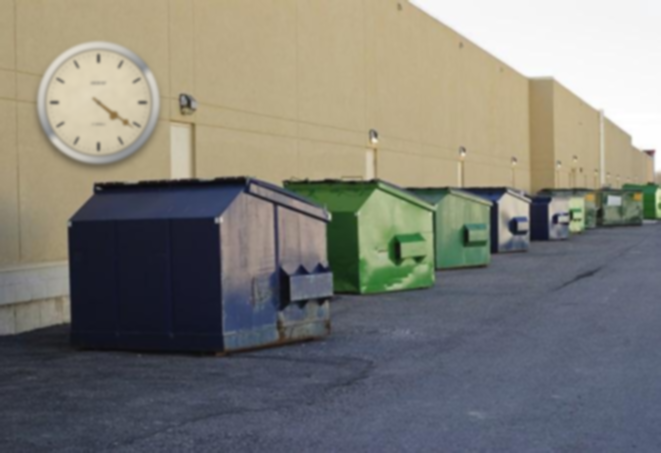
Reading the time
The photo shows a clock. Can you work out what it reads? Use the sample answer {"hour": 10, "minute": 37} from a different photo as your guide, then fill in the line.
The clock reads {"hour": 4, "minute": 21}
